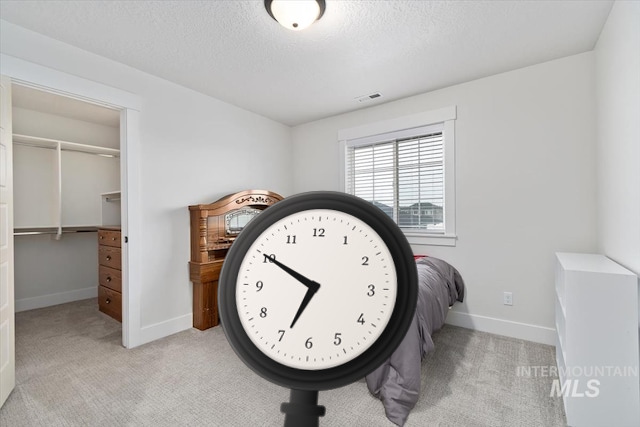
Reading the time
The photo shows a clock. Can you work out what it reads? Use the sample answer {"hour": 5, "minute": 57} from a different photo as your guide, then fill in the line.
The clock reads {"hour": 6, "minute": 50}
